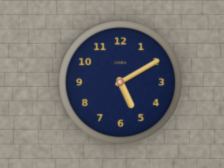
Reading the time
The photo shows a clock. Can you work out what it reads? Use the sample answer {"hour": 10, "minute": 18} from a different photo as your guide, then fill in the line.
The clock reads {"hour": 5, "minute": 10}
